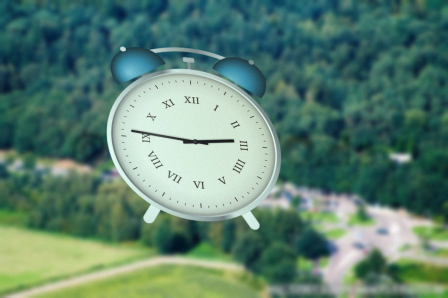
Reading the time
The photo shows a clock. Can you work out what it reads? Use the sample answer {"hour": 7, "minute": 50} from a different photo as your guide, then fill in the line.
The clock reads {"hour": 2, "minute": 46}
